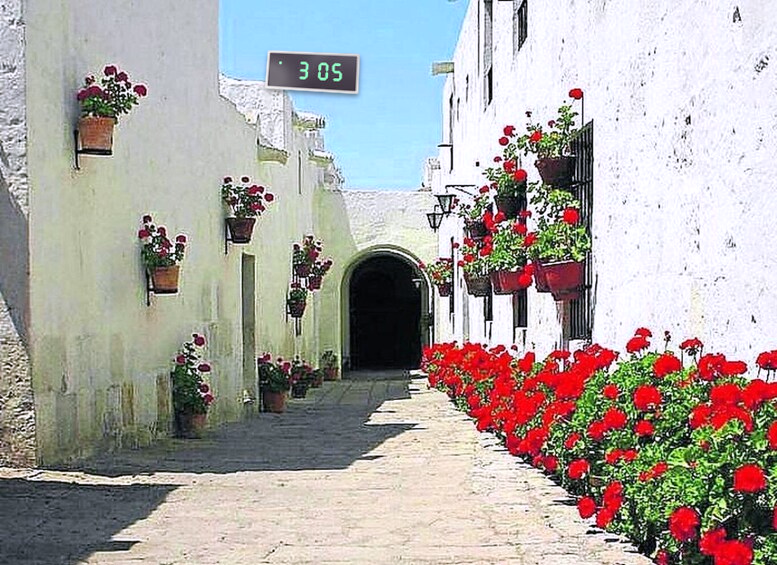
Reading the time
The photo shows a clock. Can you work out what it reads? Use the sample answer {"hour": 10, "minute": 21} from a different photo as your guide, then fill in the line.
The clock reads {"hour": 3, "minute": 5}
